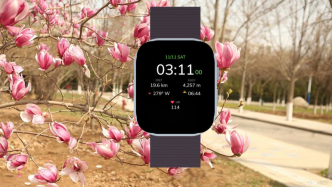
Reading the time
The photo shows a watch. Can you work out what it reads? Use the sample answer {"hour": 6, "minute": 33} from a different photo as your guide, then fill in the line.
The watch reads {"hour": 3, "minute": 11}
